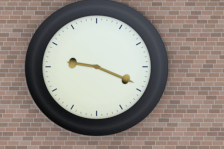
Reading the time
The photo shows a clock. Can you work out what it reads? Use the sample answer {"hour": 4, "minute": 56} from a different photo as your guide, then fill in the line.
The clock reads {"hour": 9, "minute": 19}
